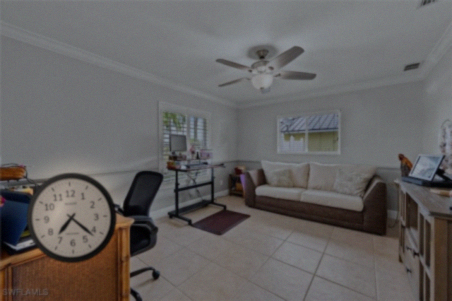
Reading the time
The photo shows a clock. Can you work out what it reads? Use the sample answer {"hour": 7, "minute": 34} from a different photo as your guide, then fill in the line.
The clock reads {"hour": 7, "minute": 22}
